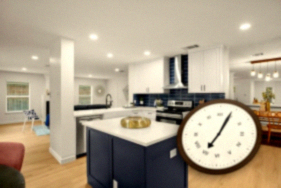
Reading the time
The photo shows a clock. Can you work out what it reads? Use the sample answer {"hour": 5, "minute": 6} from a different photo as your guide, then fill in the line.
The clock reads {"hour": 7, "minute": 4}
